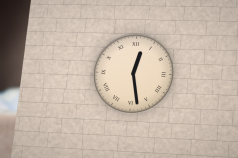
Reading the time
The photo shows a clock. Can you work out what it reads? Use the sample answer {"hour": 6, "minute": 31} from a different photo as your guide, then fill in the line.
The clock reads {"hour": 12, "minute": 28}
